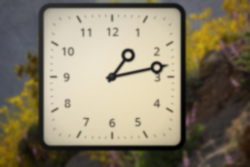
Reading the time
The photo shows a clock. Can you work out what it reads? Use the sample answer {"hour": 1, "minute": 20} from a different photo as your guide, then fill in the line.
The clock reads {"hour": 1, "minute": 13}
